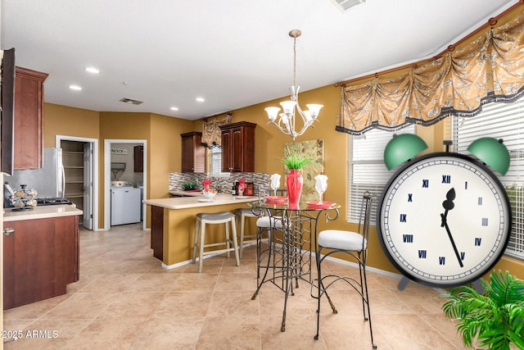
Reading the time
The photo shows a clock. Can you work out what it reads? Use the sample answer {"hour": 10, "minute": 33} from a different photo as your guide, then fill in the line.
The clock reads {"hour": 12, "minute": 26}
